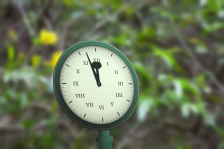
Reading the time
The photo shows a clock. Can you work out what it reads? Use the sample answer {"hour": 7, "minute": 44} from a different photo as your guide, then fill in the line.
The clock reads {"hour": 11, "minute": 57}
